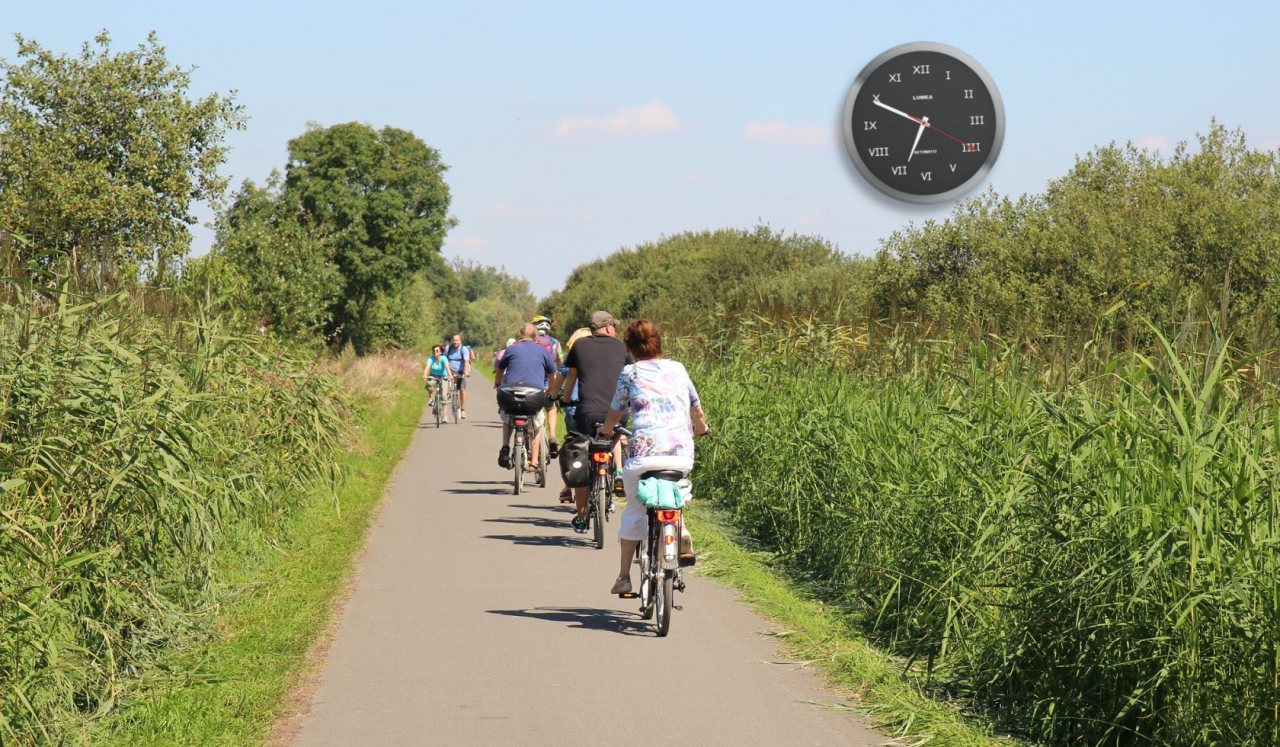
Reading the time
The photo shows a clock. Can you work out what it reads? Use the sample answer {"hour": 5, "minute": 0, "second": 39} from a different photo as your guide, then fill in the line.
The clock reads {"hour": 6, "minute": 49, "second": 20}
